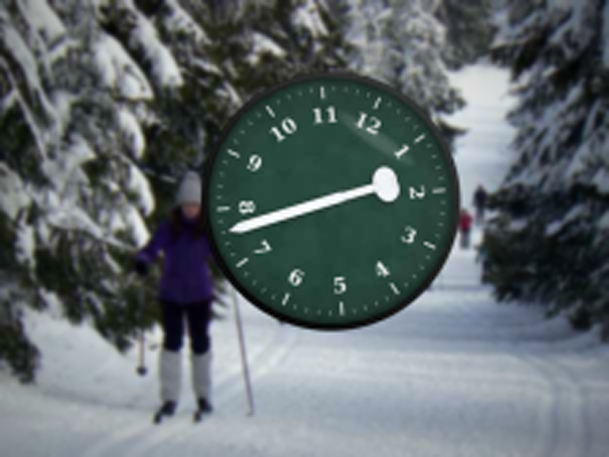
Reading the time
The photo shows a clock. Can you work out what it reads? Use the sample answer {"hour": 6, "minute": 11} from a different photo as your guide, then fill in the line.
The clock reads {"hour": 1, "minute": 38}
